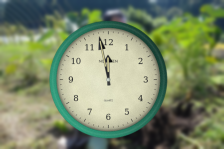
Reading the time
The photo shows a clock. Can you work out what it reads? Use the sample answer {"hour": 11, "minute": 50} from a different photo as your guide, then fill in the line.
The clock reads {"hour": 11, "minute": 58}
